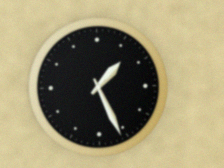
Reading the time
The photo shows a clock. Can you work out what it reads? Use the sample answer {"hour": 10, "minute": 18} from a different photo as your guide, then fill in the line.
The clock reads {"hour": 1, "minute": 26}
